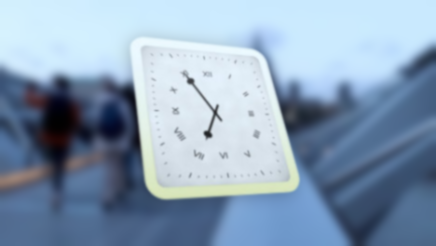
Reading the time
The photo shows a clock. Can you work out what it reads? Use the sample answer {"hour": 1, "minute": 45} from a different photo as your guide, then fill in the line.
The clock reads {"hour": 6, "minute": 55}
